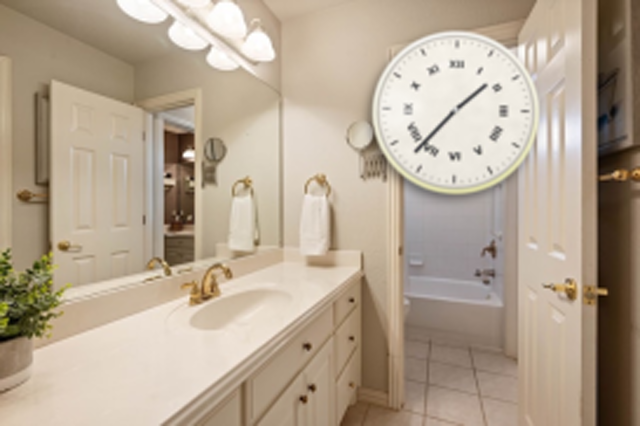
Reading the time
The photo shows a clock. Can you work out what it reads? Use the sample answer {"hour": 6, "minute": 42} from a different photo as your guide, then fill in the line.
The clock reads {"hour": 1, "minute": 37}
